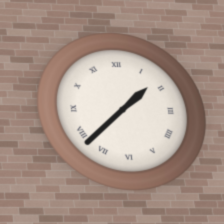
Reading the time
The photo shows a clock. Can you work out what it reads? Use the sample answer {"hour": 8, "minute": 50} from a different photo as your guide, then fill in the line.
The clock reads {"hour": 1, "minute": 38}
